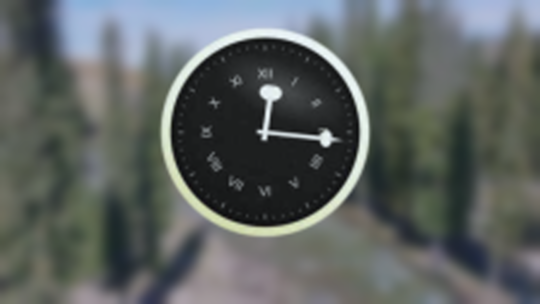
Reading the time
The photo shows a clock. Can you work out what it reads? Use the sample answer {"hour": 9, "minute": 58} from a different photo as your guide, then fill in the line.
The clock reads {"hour": 12, "minute": 16}
